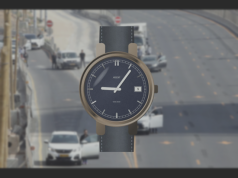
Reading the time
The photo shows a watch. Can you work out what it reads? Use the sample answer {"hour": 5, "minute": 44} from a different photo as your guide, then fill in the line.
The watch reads {"hour": 9, "minute": 6}
